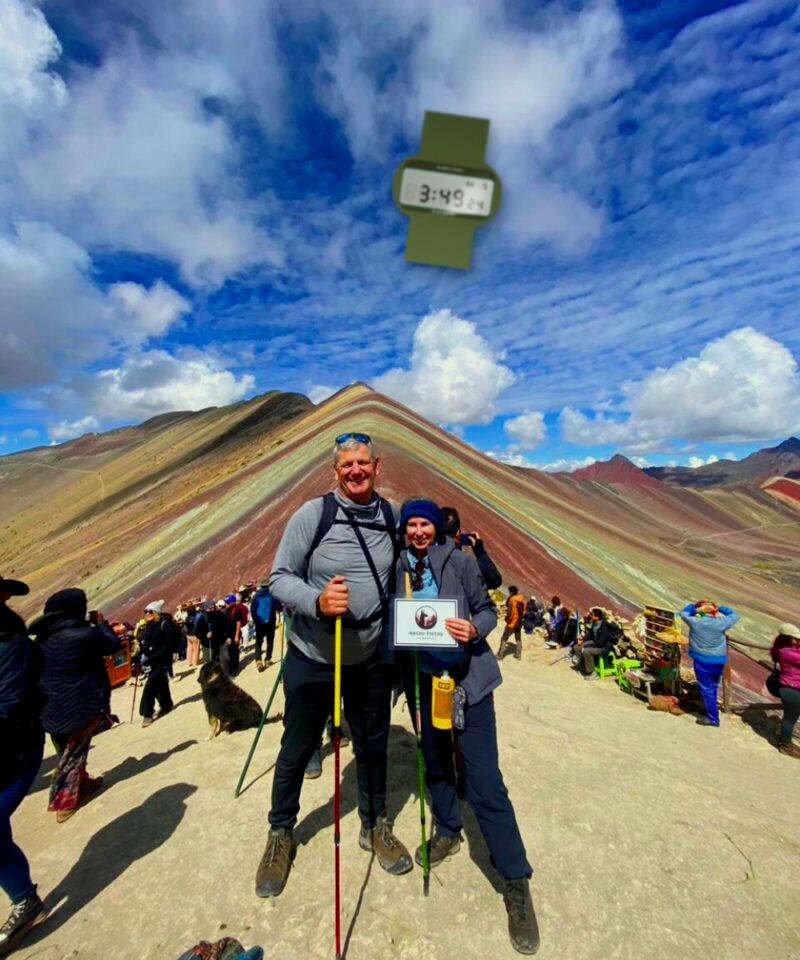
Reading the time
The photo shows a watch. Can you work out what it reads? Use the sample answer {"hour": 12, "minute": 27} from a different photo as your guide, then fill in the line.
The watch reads {"hour": 3, "minute": 49}
